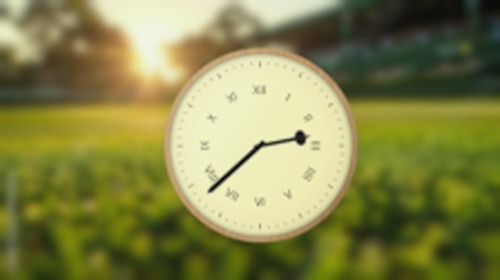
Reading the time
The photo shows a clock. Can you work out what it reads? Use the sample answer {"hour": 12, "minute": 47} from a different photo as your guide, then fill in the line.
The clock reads {"hour": 2, "minute": 38}
